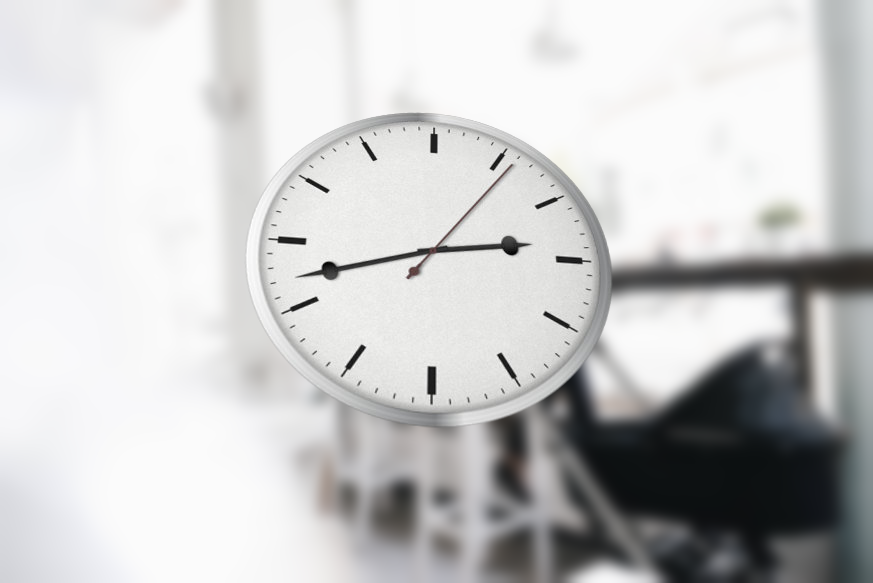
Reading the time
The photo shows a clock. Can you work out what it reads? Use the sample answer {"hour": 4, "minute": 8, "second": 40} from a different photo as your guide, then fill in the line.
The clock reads {"hour": 2, "minute": 42, "second": 6}
